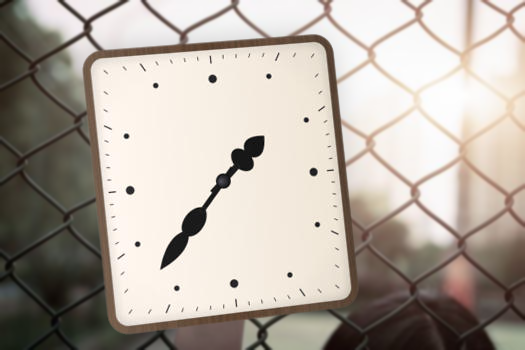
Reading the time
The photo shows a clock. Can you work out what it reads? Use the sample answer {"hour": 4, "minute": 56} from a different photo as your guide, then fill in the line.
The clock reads {"hour": 1, "minute": 37}
